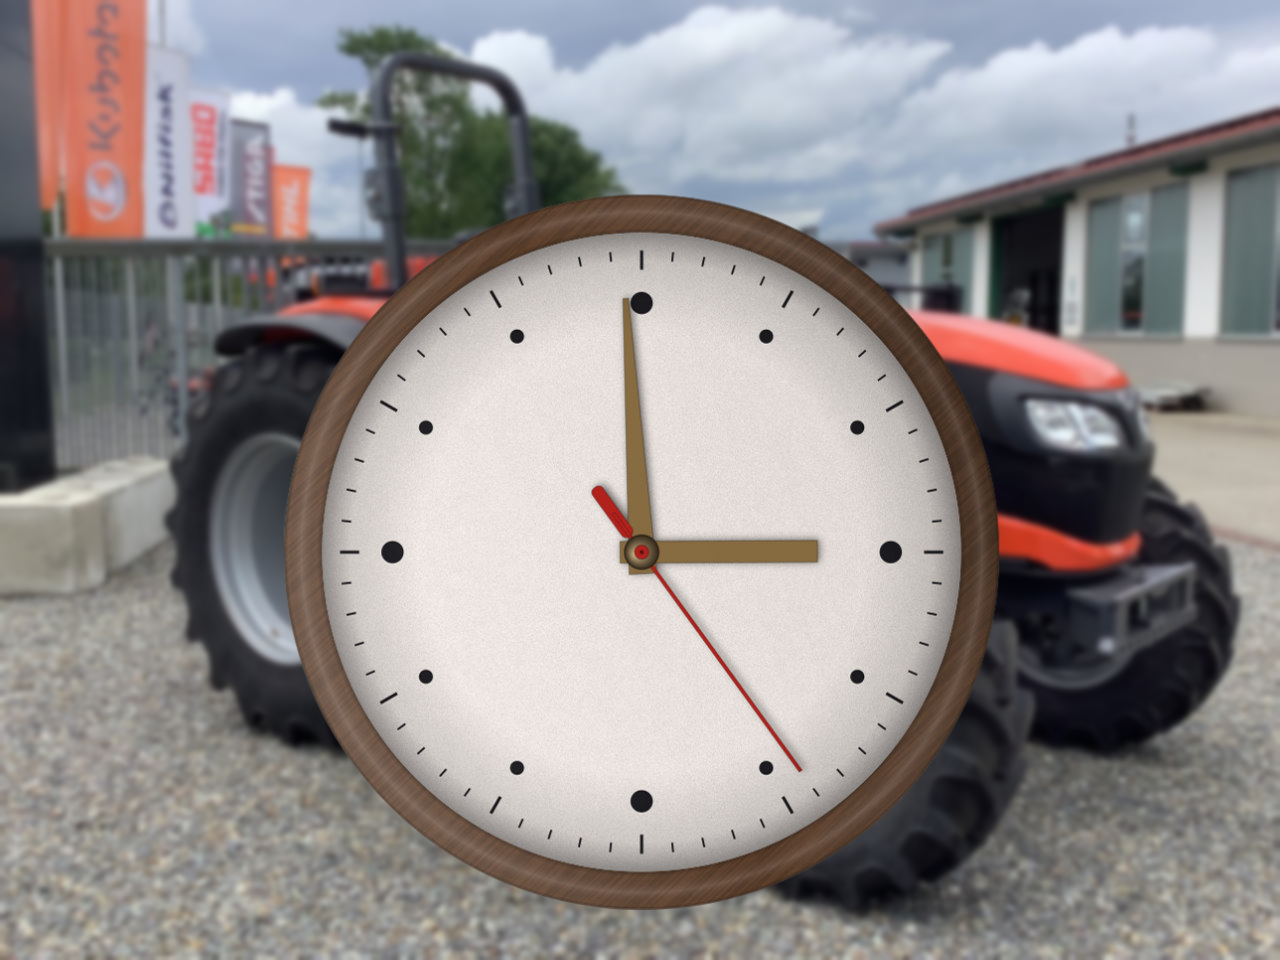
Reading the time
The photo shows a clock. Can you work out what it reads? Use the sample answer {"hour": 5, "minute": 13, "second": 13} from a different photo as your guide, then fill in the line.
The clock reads {"hour": 2, "minute": 59, "second": 24}
